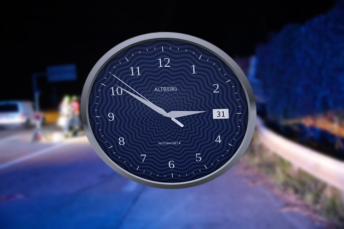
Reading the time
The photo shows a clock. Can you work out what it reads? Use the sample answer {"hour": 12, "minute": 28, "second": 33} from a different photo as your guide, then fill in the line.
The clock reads {"hour": 2, "minute": 50, "second": 52}
